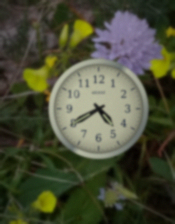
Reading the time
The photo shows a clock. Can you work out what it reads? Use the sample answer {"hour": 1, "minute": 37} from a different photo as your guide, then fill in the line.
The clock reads {"hour": 4, "minute": 40}
